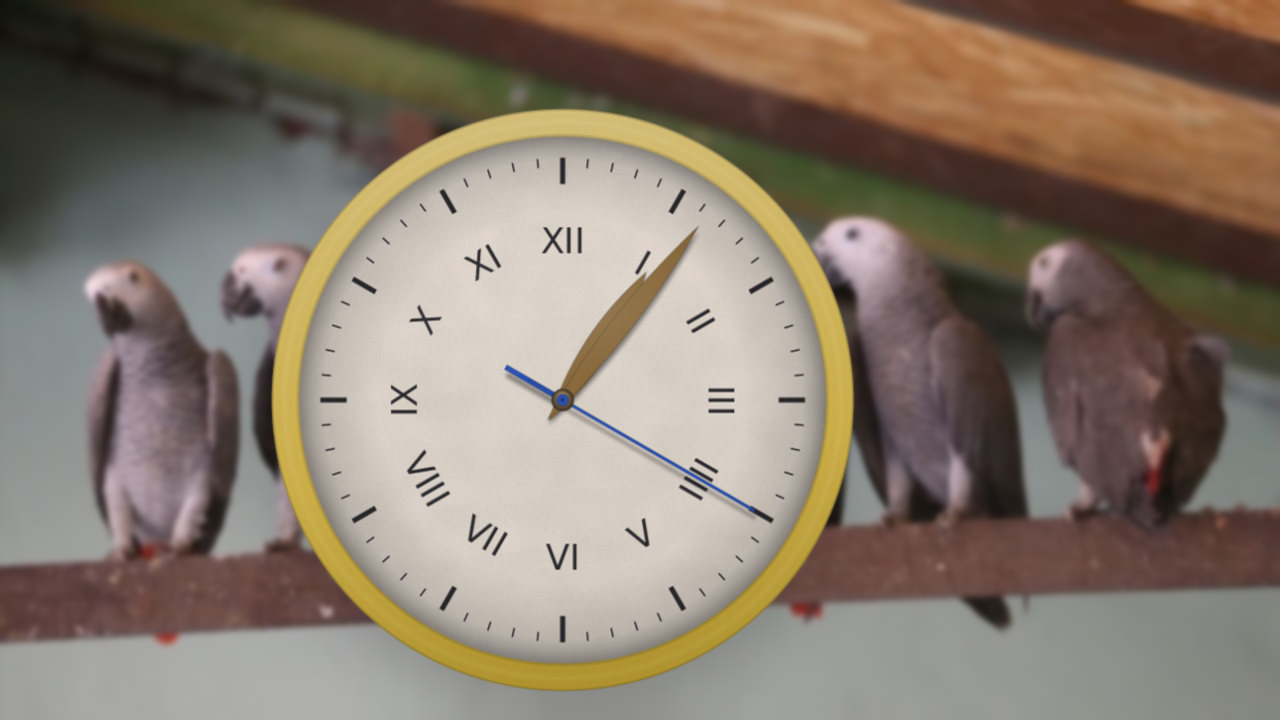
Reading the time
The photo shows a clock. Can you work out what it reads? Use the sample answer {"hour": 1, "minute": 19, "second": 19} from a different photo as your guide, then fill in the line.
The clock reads {"hour": 1, "minute": 6, "second": 20}
